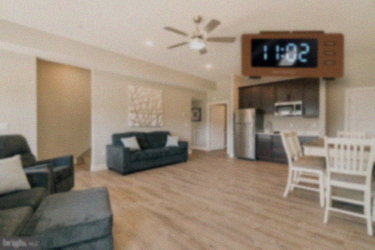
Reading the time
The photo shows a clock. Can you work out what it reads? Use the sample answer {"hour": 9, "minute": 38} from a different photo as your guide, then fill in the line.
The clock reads {"hour": 11, "minute": 2}
